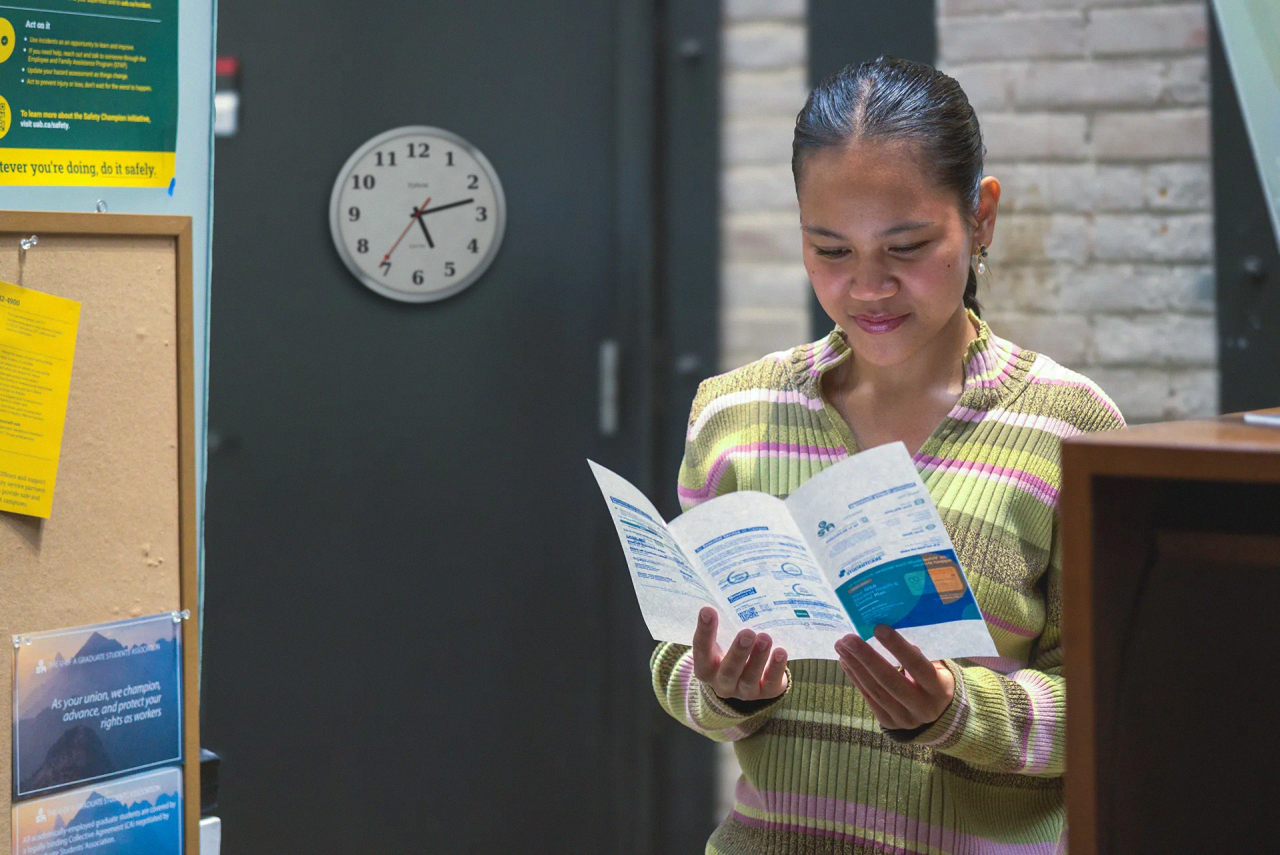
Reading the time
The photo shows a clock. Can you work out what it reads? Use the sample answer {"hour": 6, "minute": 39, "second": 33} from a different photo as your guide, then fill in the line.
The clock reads {"hour": 5, "minute": 12, "second": 36}
